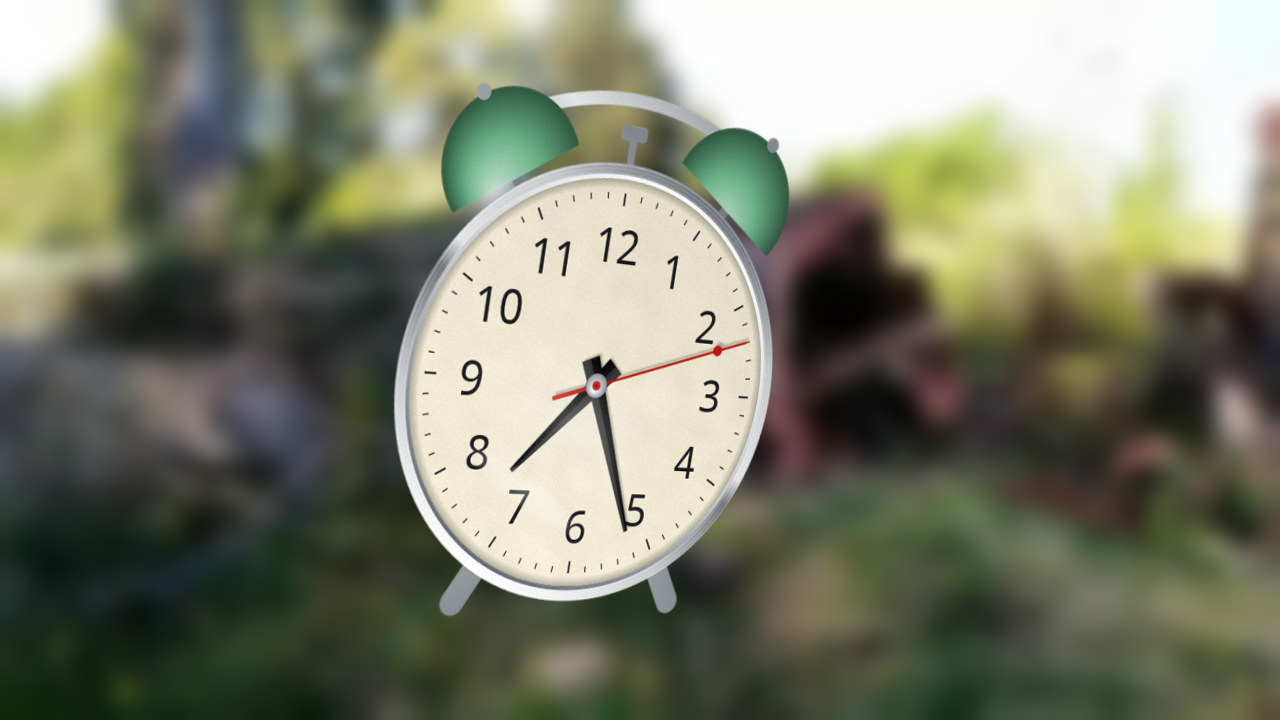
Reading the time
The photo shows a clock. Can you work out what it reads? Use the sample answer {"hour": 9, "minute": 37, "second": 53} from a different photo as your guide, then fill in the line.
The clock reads {"hour": 7, "minute": 26, "second": 12}
